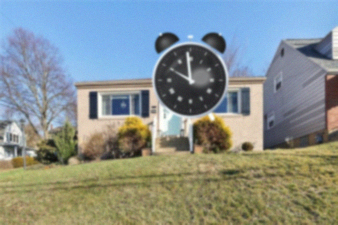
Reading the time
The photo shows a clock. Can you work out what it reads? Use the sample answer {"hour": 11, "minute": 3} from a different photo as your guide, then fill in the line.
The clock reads {"hour": 9, "minute": 59}
